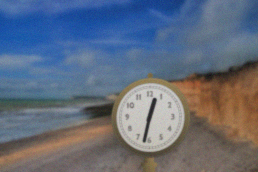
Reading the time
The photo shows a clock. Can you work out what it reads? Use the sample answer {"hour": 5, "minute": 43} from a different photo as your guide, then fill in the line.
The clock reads {"hour": 12, "minute": 32}
